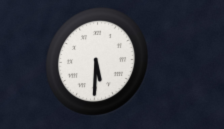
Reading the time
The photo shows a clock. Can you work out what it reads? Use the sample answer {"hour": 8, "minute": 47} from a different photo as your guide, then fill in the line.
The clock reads {"hour": 5, "minute": 30}
